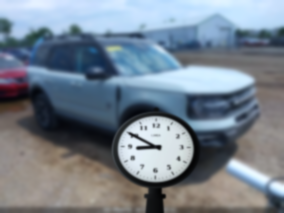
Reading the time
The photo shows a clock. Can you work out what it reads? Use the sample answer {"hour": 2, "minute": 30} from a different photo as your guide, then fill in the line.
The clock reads {"hour": 8, "minute": 50}
